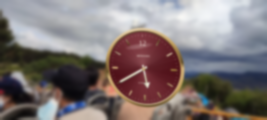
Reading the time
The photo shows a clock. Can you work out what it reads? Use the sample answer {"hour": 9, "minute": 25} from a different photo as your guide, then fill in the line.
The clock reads {"hour": 5, "minute": 40}
